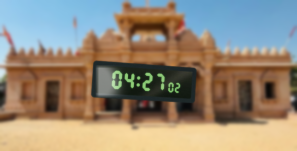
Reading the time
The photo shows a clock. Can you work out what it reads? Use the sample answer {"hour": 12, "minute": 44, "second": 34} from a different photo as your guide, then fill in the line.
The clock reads {"hour": 4, "minute": 27, "second": 2}
